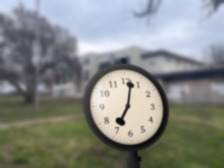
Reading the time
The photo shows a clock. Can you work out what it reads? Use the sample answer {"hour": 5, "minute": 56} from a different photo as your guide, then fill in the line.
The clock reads {"hour": 7, "minute": 2}
